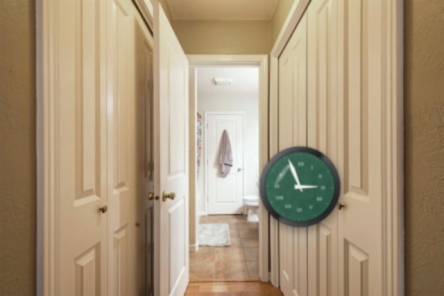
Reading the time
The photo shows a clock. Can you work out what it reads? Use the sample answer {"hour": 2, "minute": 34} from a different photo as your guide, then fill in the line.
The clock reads {"hour": 2, "minute": 56}
